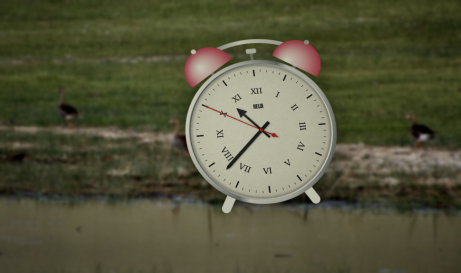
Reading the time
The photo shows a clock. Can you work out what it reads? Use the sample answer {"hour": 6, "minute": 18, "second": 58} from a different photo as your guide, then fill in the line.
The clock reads {"hour": 10, "minute": 37, "second": 50}
